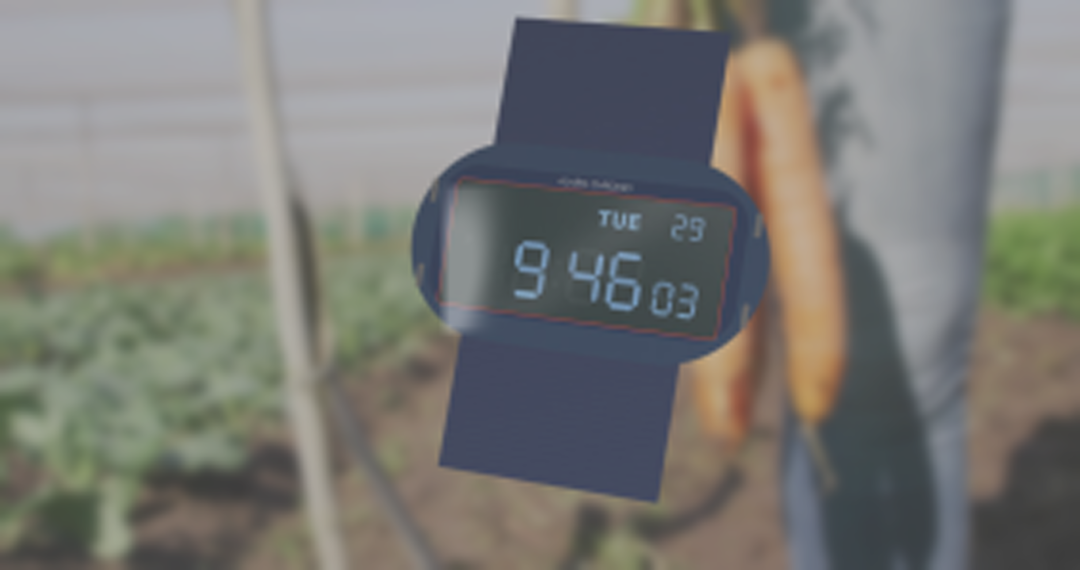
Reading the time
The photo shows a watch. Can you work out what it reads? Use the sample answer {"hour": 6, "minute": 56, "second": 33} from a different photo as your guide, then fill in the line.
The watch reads {"hour": 9, "minute": 46, "second": 3}
